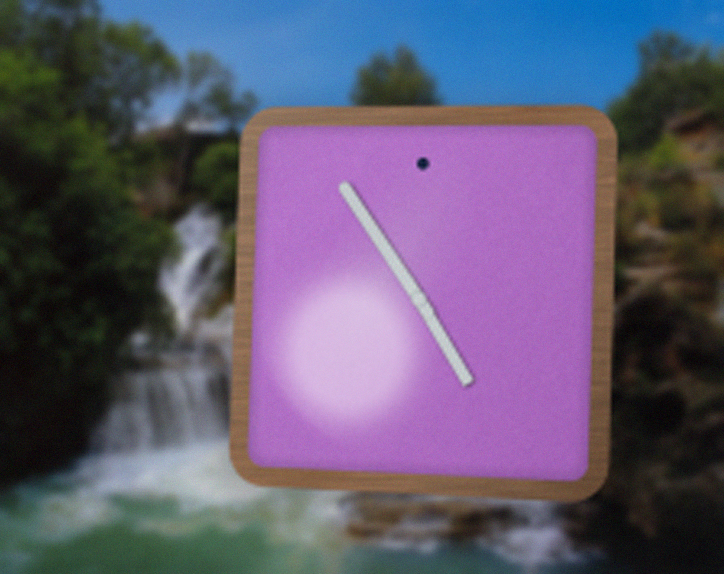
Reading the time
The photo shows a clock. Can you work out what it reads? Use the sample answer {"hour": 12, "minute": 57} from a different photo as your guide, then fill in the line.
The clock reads {"hour": 4, "minute": 54}
